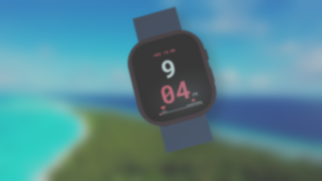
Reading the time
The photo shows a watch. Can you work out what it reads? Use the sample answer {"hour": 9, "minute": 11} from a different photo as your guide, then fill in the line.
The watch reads {"hour": 9, "minute": 4}
